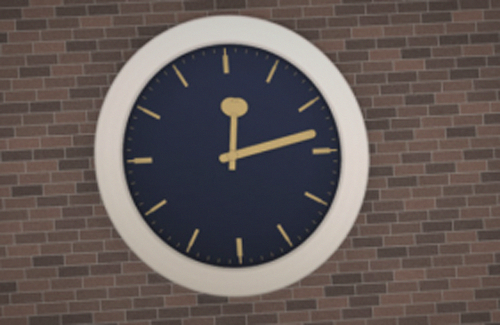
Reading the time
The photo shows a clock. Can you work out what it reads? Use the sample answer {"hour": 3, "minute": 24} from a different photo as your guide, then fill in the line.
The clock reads {"hour": 12, "minute": 13}
